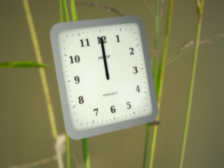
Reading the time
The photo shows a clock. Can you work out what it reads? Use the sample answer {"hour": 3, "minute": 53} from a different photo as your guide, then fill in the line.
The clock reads {"hour": 12, "minute": 0}
